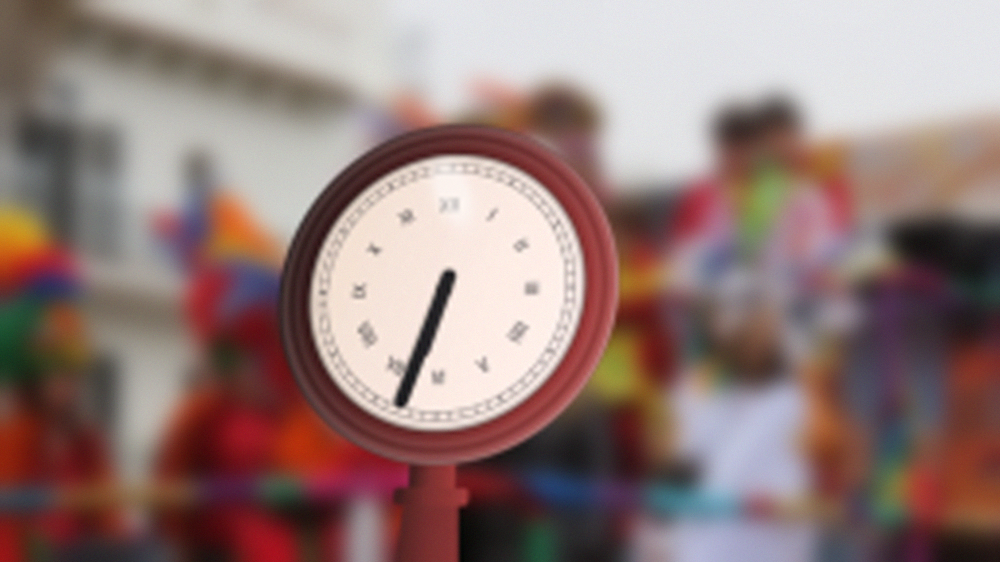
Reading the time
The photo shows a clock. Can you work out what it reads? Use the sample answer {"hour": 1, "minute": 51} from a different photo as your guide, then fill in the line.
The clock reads {"hour": 6, "minute": 33}
